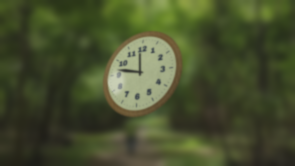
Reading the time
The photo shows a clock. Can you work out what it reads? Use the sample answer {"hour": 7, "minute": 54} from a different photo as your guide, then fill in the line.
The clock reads {"hour": 11, "minute": 47}
